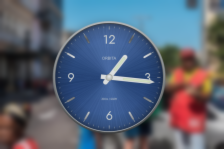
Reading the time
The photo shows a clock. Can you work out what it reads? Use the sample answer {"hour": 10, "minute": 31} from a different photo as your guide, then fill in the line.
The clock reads {"hour": 1, "minute": 16}
